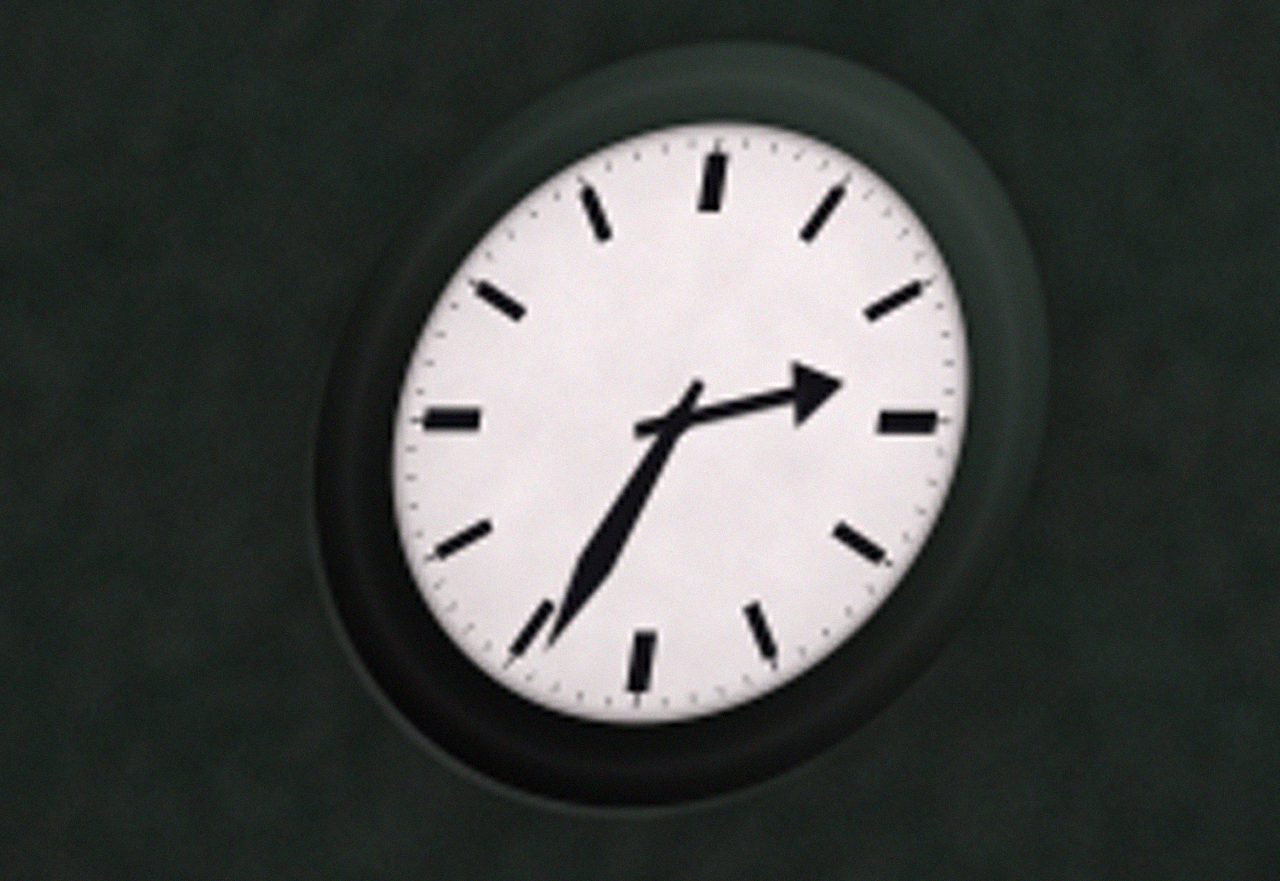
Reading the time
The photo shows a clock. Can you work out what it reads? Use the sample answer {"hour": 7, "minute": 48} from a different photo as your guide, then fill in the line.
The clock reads {"hour": 2, "minute": 34}
